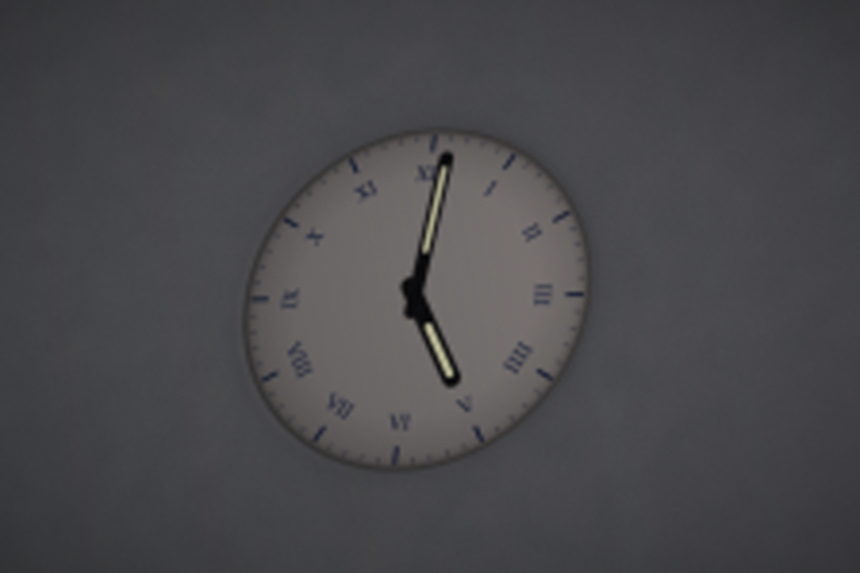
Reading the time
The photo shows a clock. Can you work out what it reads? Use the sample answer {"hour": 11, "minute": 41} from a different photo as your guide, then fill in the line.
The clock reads {"hour": 5, "minute": 1}
